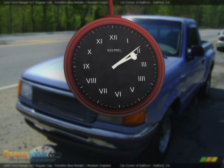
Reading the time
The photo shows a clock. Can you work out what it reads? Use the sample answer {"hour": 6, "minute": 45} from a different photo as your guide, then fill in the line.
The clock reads {"hour": 2, "minute": 9}
